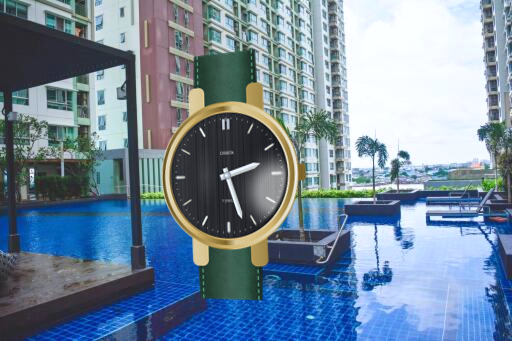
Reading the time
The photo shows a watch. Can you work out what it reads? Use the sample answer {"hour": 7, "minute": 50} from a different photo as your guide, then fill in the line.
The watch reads {"hour": 2, "minute": 27}
